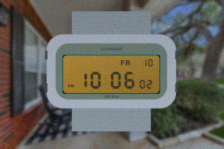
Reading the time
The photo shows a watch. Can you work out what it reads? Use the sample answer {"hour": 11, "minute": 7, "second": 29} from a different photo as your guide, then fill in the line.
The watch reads {"hour": 10, "minute": 6, "second": 2}
